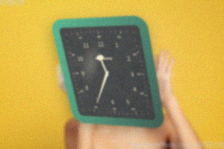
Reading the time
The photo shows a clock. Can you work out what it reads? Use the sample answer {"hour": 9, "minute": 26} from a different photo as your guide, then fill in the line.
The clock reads {"hour": 11, "minute": 35}
